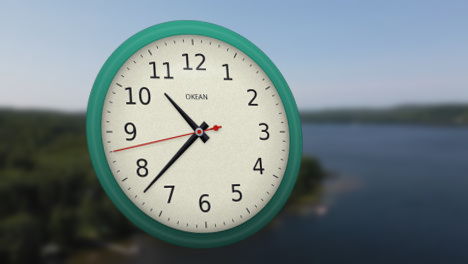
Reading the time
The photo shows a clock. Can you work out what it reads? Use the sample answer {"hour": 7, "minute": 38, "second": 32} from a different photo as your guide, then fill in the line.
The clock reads {"hour": 10, "minute": 37, "second": 43}
